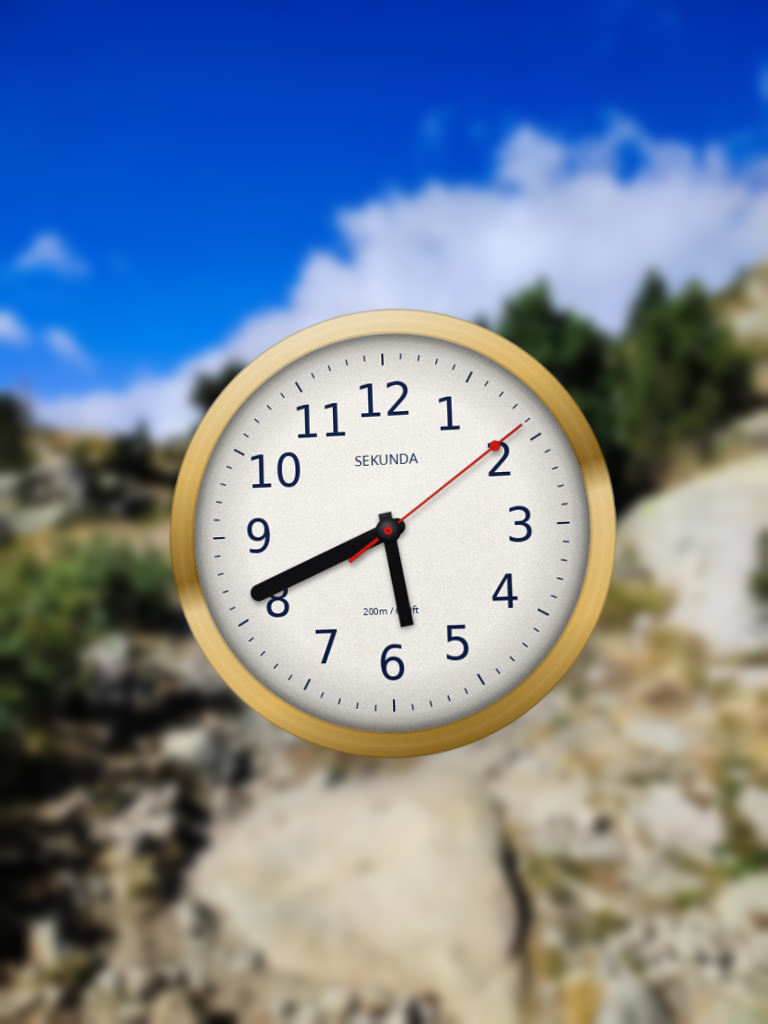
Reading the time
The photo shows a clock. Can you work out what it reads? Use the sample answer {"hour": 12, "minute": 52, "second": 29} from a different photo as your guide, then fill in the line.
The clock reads {"hour": 5, "minute": 41, "second": 9}
